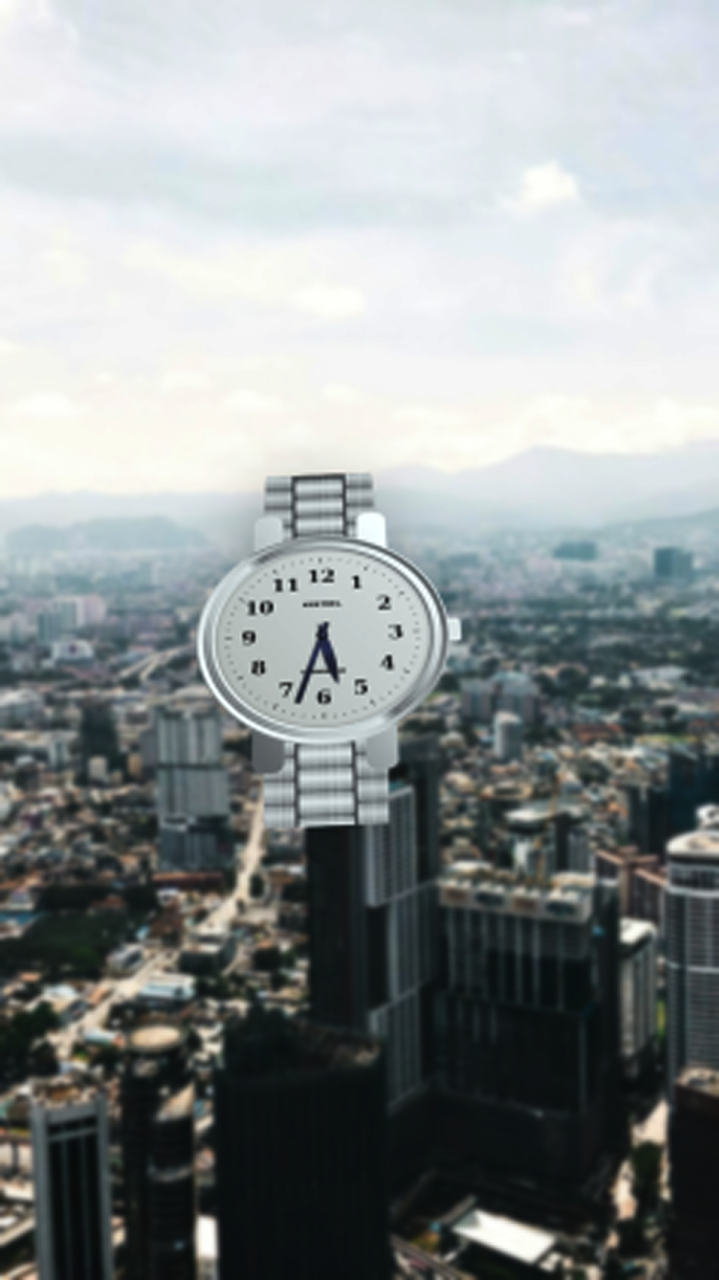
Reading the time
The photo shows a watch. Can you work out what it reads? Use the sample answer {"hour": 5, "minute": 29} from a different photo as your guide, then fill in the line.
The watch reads {"hour": 5, "minute": 33}
